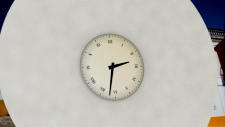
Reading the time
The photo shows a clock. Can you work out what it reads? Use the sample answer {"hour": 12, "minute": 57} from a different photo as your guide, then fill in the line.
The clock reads {"hour": 2, "minute": 32}
